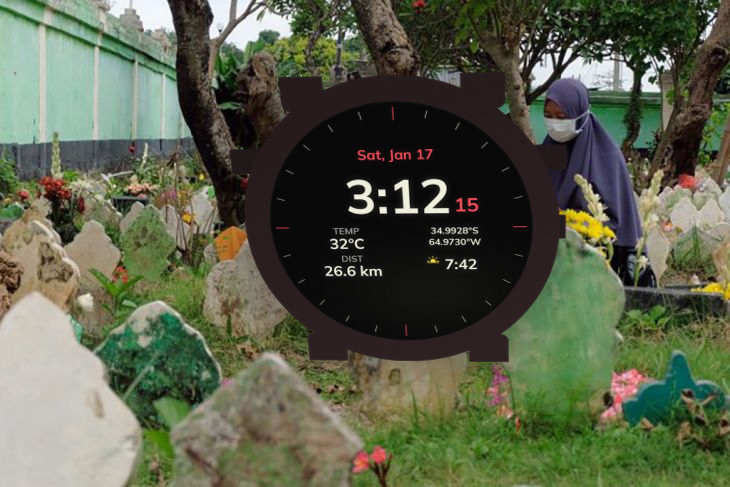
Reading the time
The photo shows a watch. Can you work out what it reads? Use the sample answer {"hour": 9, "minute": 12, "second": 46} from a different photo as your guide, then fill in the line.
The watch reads {"hour": 3, "minute": 12, "second": 15}
